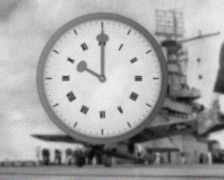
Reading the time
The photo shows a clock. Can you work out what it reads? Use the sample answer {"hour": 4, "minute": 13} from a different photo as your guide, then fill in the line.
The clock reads {"hour": 10, "minute": 0}
